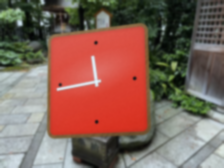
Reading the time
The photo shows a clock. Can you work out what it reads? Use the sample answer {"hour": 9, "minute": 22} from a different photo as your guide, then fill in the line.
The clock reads {"hour": 11, "minute": 44}
